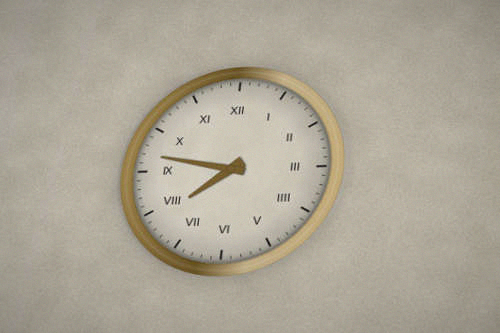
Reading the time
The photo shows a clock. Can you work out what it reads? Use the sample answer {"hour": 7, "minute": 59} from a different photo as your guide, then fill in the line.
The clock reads {"hour": 7, "minute": 47}
